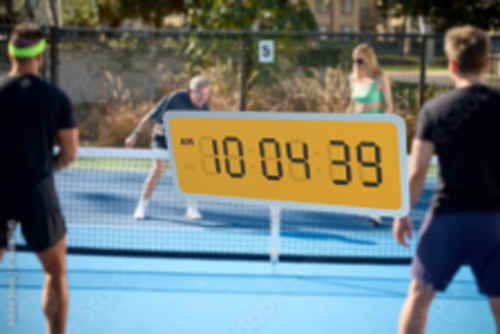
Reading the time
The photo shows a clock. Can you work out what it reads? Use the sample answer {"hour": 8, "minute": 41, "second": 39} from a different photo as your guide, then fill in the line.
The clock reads {"hour": 10, "minute": 4, "second": 39}
